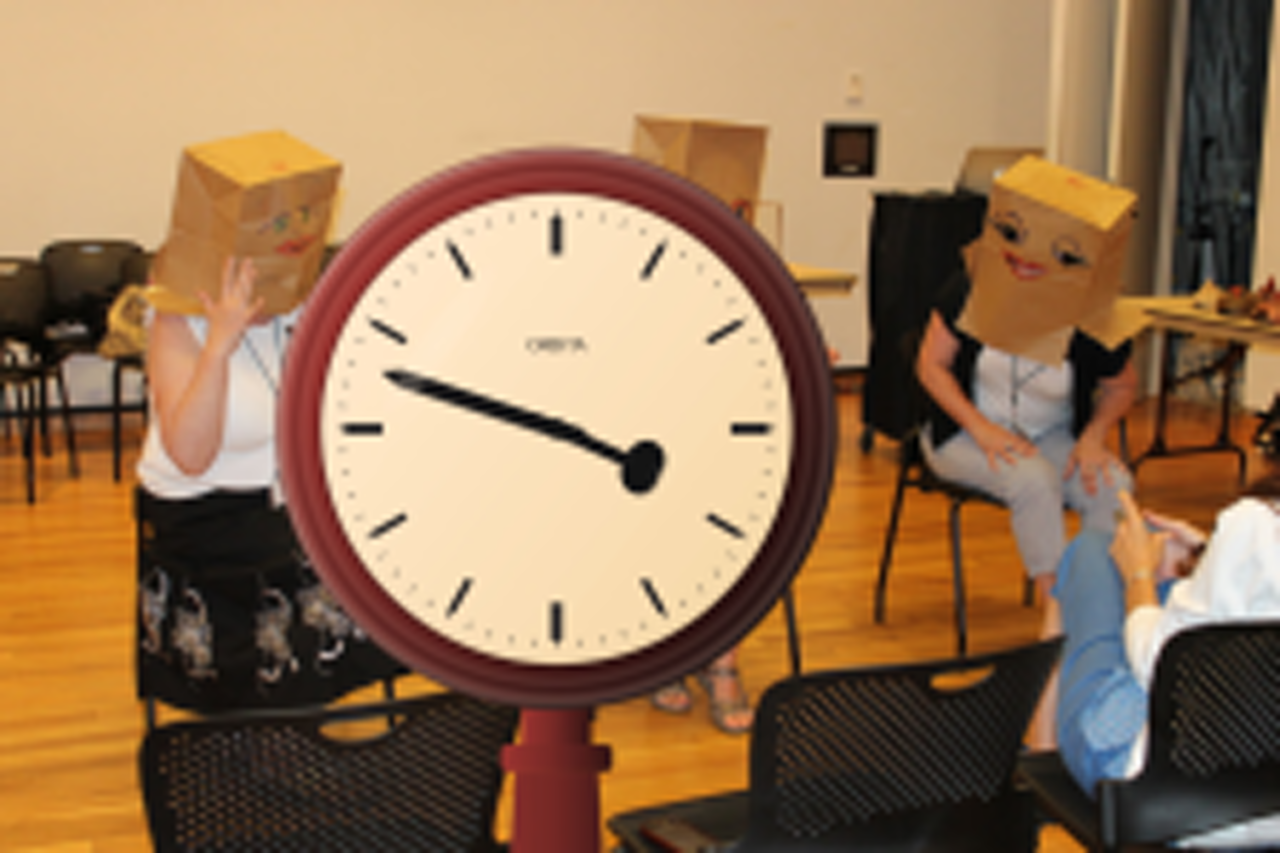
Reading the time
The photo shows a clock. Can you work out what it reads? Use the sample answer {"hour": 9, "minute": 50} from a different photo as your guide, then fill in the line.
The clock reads {"hour": 3, "minute": 48}
